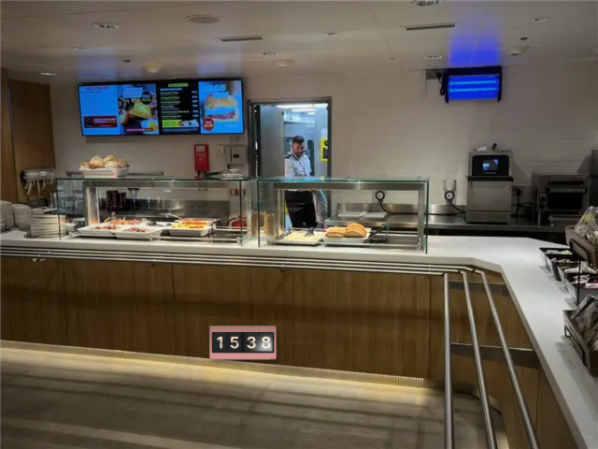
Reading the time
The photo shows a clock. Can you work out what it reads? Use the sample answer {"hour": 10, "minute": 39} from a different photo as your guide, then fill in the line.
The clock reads {"hour": 15, "minute": 38}
